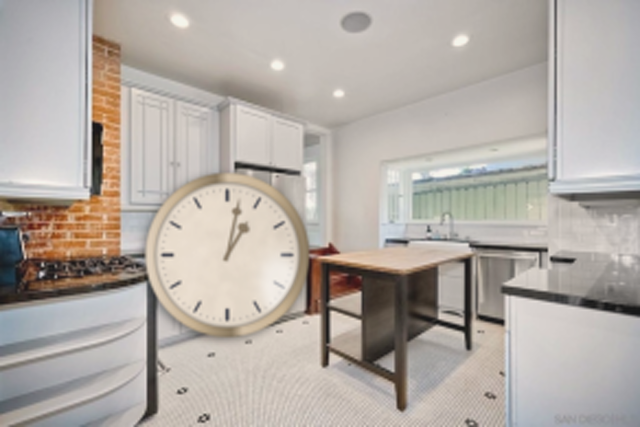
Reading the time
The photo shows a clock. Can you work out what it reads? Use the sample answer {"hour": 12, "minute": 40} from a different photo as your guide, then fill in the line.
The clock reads {"hour": 1, "minute": 2}
